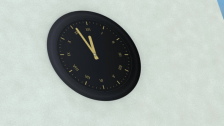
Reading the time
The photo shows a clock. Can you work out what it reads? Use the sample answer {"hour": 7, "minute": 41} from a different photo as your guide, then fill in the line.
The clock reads {"hour": 11, "minute": 56}
